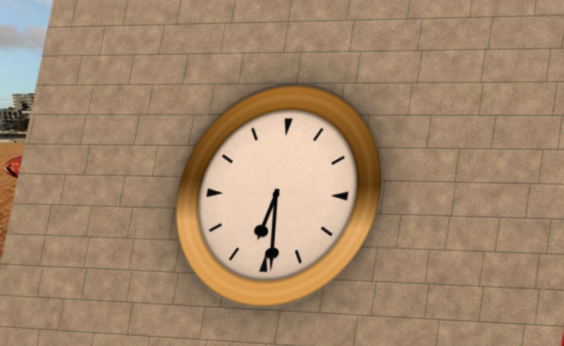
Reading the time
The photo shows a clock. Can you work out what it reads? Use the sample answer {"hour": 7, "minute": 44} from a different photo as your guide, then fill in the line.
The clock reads {"hour": 6, "minute": 29}
